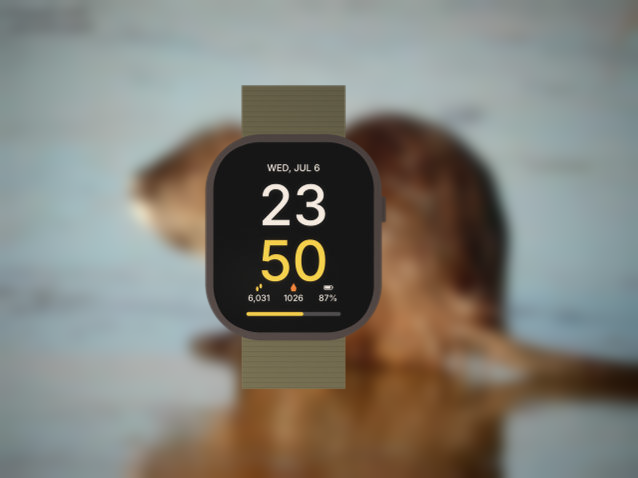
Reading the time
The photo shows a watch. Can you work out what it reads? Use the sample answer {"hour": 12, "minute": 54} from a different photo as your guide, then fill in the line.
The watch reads {"hour": 23, "minute": 50}
